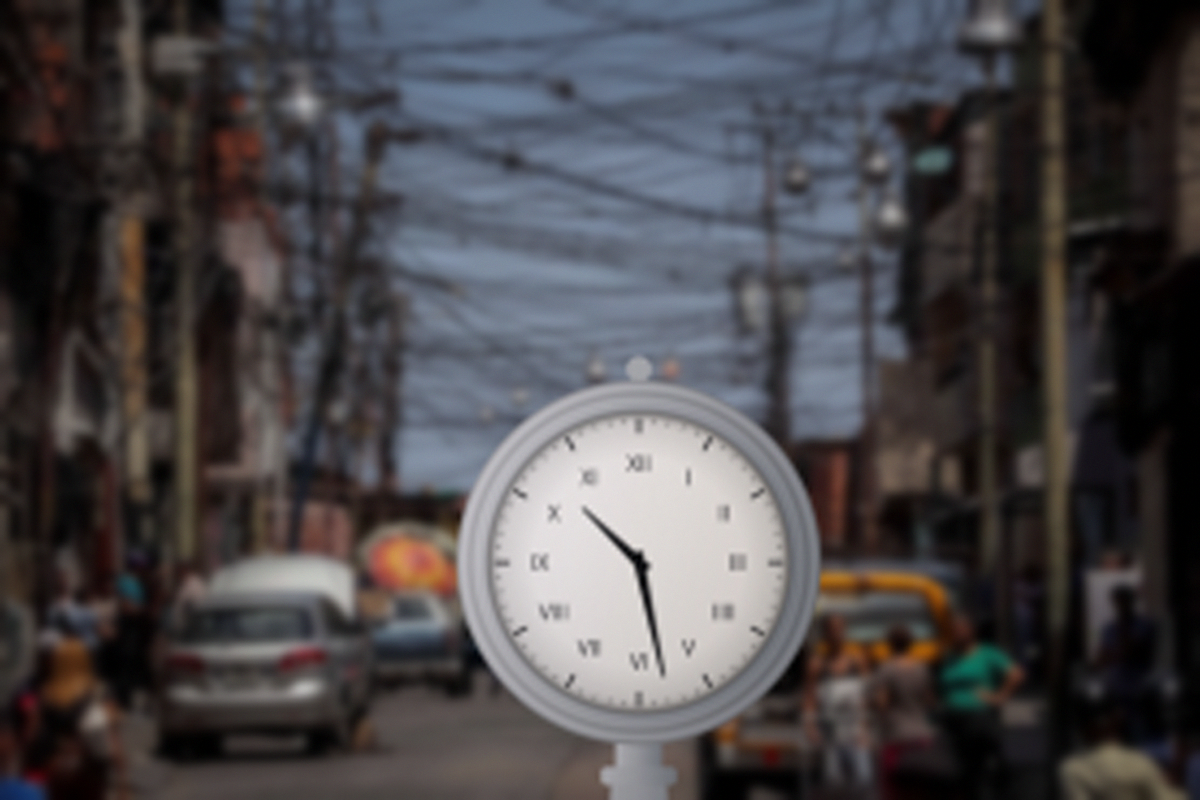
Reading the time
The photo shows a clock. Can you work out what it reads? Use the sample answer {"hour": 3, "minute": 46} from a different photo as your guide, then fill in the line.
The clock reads {"hour": 10, "minute": 28}
